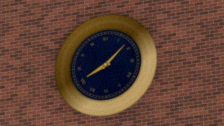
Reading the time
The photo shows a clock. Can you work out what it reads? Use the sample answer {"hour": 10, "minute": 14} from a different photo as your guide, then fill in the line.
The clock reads {"hour": 8, "minute": 8}
